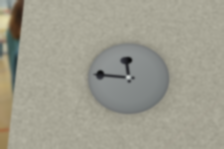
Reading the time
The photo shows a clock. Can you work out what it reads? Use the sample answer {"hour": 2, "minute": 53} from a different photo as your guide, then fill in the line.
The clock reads {"hour": 11, "minute": 46}
